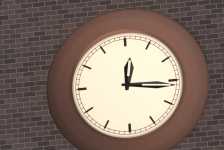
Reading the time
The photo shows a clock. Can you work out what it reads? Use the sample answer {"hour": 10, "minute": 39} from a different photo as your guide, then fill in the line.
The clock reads {"hour": 12, "minute": 16}
